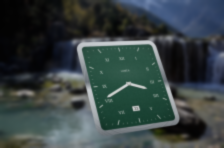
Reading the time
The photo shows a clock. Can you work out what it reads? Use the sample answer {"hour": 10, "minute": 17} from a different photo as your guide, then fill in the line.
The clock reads {"hour": 3, "minute": 41}
